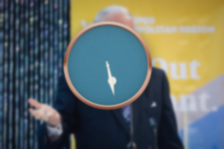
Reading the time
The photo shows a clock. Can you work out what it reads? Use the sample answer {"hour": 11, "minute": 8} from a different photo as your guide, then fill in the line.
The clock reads {"hour": 5, "minute": 28}
